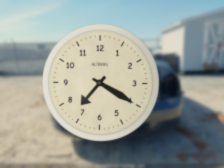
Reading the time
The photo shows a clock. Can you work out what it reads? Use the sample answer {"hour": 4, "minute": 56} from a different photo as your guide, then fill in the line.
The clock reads {"hour": 7, "minute": 20}
